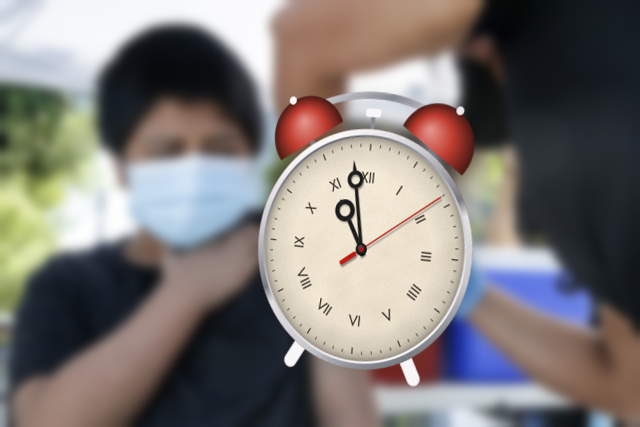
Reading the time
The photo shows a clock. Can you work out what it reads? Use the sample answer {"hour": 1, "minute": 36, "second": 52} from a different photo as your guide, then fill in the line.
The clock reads {"hour": 10, "minute": 58, "second": 9}
